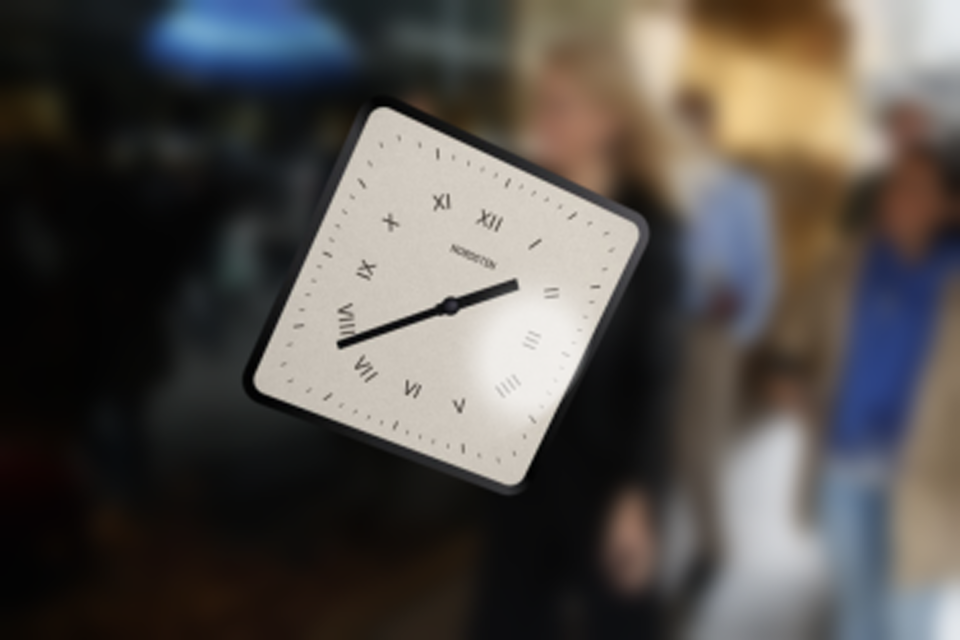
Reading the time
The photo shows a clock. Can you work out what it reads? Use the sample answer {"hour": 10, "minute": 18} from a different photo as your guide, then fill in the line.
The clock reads {"hour": 1, "minute": 38}
